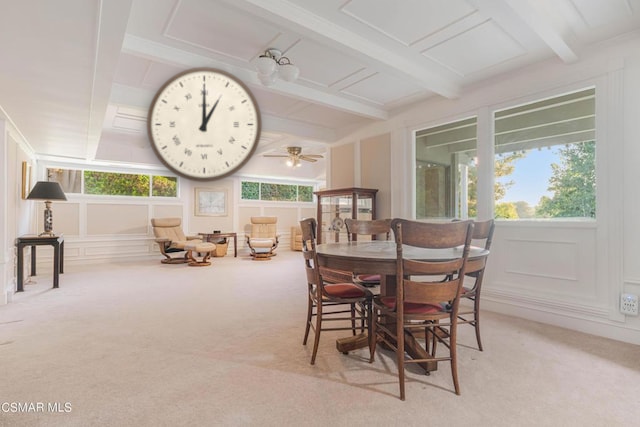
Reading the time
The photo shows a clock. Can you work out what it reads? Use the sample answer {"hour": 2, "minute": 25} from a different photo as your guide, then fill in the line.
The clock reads {"hour": 1, "minute": 0}
